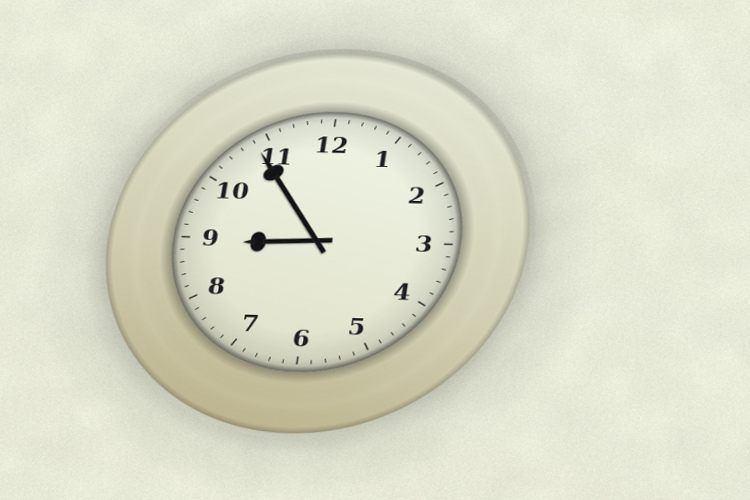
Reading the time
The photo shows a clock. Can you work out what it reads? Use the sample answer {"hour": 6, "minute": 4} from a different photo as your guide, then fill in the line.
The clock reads {"hour": 8, "minute": 54}
